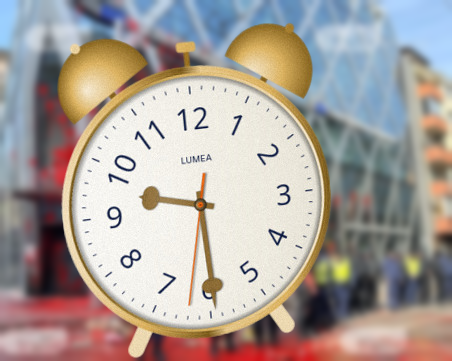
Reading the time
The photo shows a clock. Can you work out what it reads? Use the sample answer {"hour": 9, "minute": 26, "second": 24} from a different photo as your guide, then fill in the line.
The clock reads {"hour": 9, "minute": 29, "second": 32}
